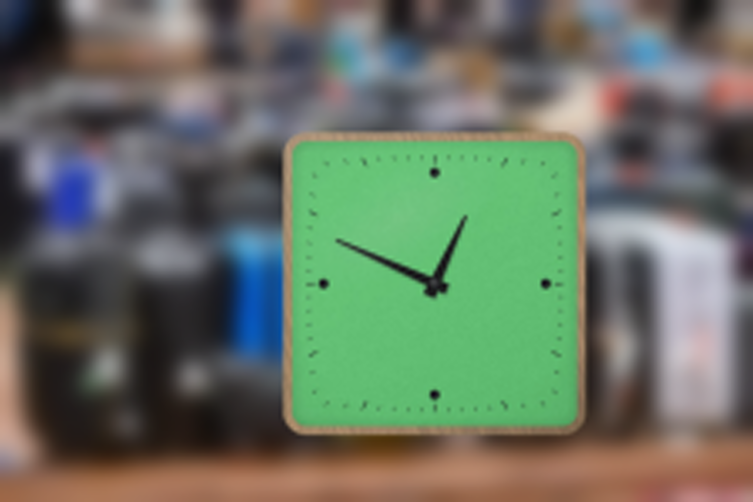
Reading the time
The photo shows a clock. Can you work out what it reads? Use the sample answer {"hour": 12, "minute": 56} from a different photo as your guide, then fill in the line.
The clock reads {"hour": 12, "minute": 49}
